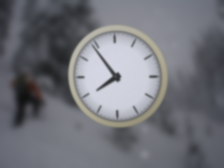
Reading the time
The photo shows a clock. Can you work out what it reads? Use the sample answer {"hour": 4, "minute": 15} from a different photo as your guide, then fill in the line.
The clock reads {"hour": 7, "minute": 54}
